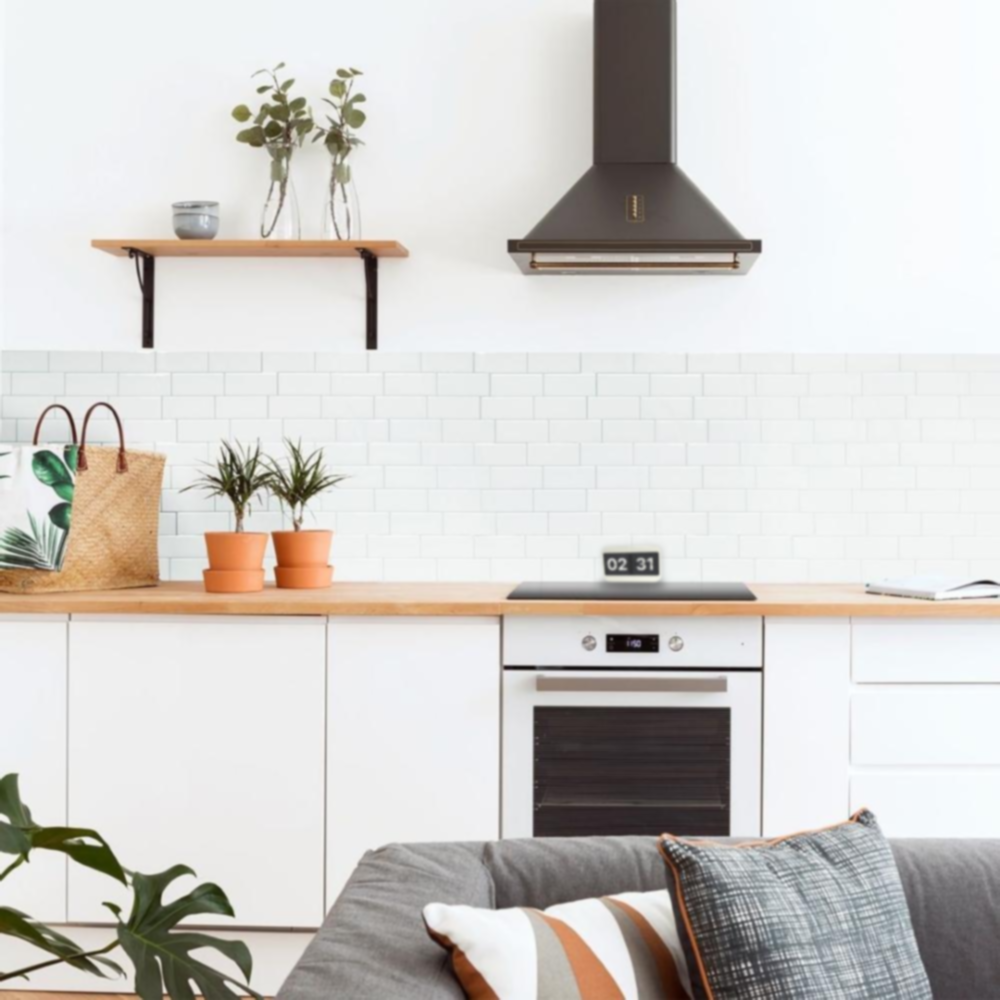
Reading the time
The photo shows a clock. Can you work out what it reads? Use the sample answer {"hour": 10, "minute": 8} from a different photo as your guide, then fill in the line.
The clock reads {"hour": 2, "minute": 31}
